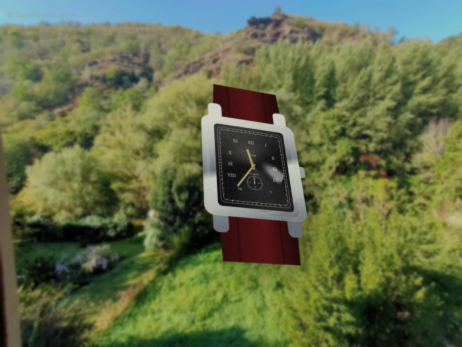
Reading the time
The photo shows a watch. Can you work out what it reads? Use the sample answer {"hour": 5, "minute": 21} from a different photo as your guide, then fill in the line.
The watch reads {"hour": 11, "minute": 36}
